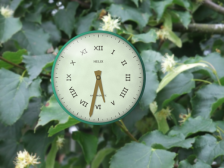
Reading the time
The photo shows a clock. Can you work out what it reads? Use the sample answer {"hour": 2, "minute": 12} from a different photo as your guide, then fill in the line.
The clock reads {"hour": 5, "minute": 32}
